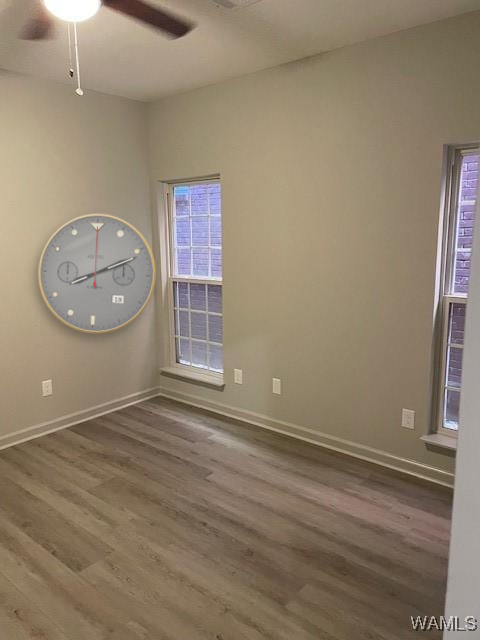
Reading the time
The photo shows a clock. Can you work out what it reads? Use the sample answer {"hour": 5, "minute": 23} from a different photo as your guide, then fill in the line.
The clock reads {"hour": 8, "minute": 11}
